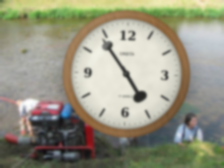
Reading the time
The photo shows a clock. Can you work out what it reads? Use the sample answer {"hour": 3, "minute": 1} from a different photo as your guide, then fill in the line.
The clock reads {"hour": 4, "minute": 54}
